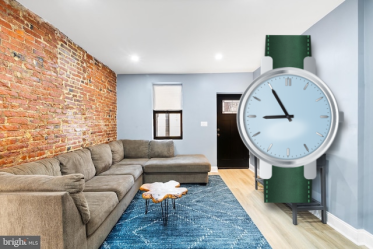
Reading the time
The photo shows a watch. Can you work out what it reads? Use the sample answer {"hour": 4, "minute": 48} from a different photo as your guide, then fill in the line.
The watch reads {"hour": 8, "minute": 55}
